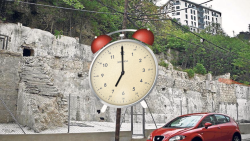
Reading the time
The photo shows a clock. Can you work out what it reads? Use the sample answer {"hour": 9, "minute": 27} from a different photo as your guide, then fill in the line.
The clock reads {"hour": 7, "minute": 0}
